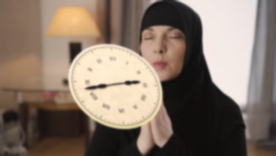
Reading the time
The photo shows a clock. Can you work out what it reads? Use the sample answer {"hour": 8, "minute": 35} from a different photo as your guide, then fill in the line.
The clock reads {"hour": 2, "minute": 43}
